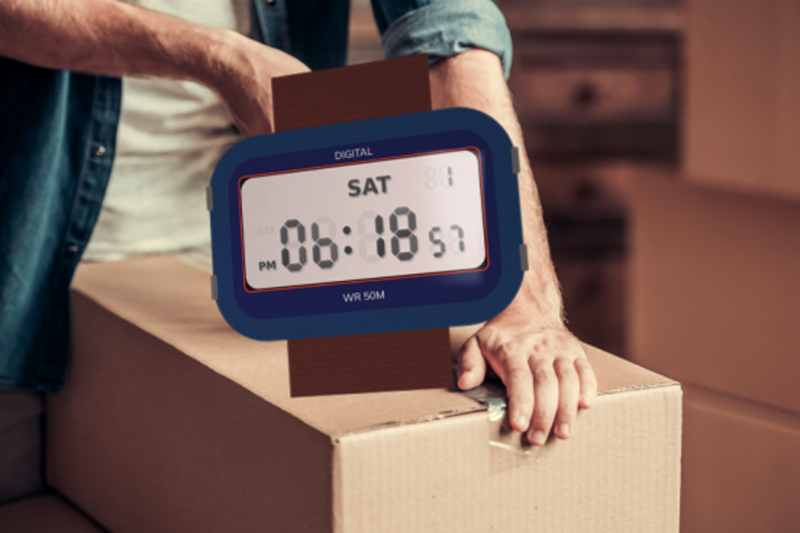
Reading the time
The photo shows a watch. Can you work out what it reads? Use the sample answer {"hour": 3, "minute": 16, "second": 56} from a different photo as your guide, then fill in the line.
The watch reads {"hour": 6, "minute": 18, "second": 57}
